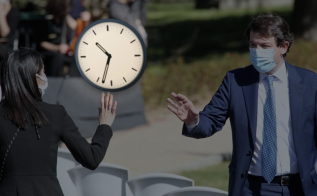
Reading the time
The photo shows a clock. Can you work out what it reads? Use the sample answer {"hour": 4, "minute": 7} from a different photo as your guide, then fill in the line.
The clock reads {"hour": 10, "minute": 33}
